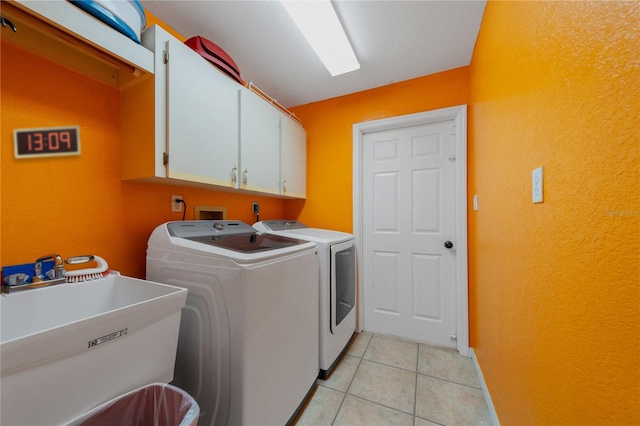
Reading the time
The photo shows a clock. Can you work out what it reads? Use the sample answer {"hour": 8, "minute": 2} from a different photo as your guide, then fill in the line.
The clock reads {"hour": 13, "minute": 9}
